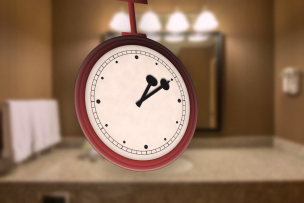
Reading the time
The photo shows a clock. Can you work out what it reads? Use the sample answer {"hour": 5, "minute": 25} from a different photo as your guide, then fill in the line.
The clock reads {"hour": 1, "minute": 10}
